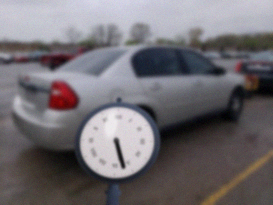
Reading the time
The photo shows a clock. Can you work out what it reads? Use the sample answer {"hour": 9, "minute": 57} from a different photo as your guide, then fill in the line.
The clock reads {"hour": 5, "minute": 27}
